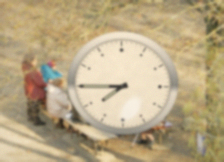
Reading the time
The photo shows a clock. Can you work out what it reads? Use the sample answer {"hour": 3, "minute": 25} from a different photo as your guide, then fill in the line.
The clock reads {"hour": 7, "minute": 45}
